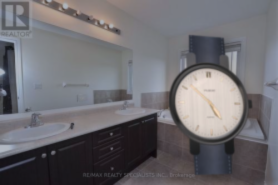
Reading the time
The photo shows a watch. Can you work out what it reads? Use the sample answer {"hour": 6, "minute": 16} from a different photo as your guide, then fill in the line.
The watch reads {"hour": 4, "minute": 52}
